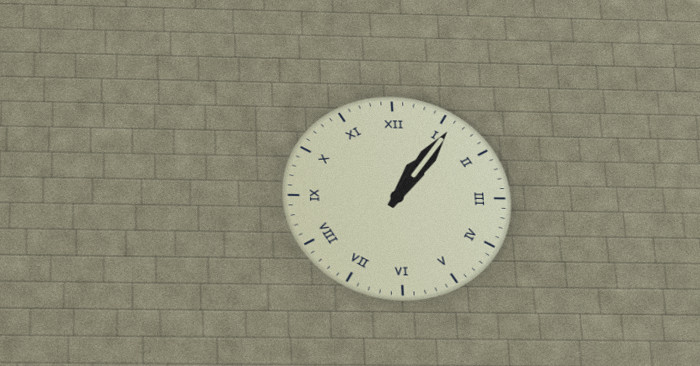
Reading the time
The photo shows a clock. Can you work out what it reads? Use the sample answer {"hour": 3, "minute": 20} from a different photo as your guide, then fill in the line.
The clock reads {"hour": 1, "minute": 6}
